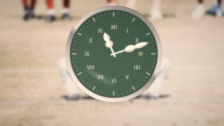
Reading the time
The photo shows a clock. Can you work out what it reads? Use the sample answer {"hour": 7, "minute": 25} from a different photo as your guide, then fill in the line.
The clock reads {"hour": 11, "minute": 12}
